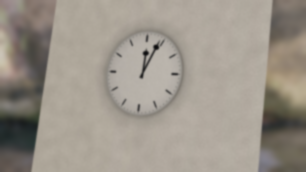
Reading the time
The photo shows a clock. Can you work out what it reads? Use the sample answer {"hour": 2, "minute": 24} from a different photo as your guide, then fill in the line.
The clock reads {"hour": 12, "minute": 4}
